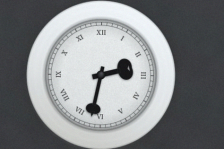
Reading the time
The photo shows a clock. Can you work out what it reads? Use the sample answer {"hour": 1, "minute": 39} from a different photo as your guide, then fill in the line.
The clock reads {"hour": 2, "minute": 32}
